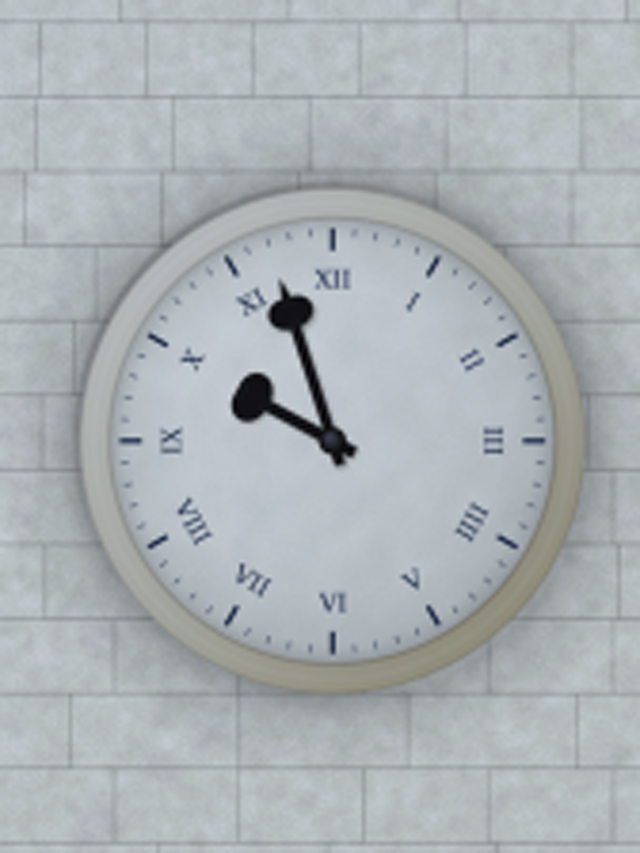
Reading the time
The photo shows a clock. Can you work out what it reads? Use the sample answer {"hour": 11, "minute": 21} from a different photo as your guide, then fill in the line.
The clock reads {"hour": 9, "minute": 57}
